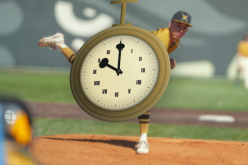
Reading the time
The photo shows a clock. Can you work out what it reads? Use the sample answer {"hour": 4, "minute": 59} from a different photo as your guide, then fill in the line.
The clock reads {"hour": 10, "minute": 0}
